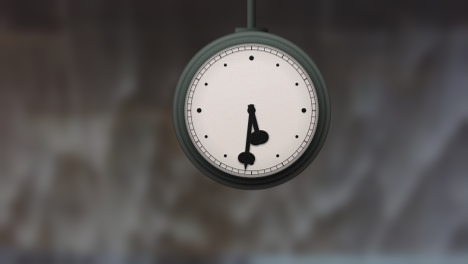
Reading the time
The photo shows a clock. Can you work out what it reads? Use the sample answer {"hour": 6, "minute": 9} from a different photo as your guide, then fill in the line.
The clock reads {"hour": 5, "minute": 31}
